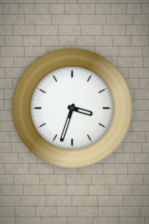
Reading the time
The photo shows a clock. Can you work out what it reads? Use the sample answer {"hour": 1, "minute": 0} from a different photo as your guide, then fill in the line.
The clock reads {"hour": 3, "minute": 33}
